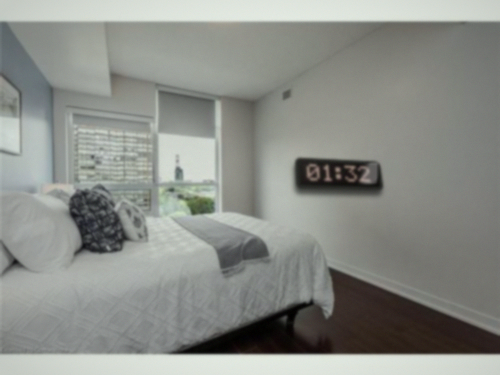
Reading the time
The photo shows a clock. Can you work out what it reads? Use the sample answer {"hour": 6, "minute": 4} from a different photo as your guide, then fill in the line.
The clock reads {"hour": 1, "minute": 32}
